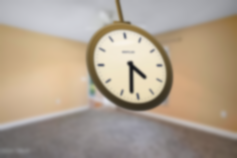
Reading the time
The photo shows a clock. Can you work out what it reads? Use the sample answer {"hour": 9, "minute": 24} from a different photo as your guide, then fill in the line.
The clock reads {"hour": 4, "minute": 32}
